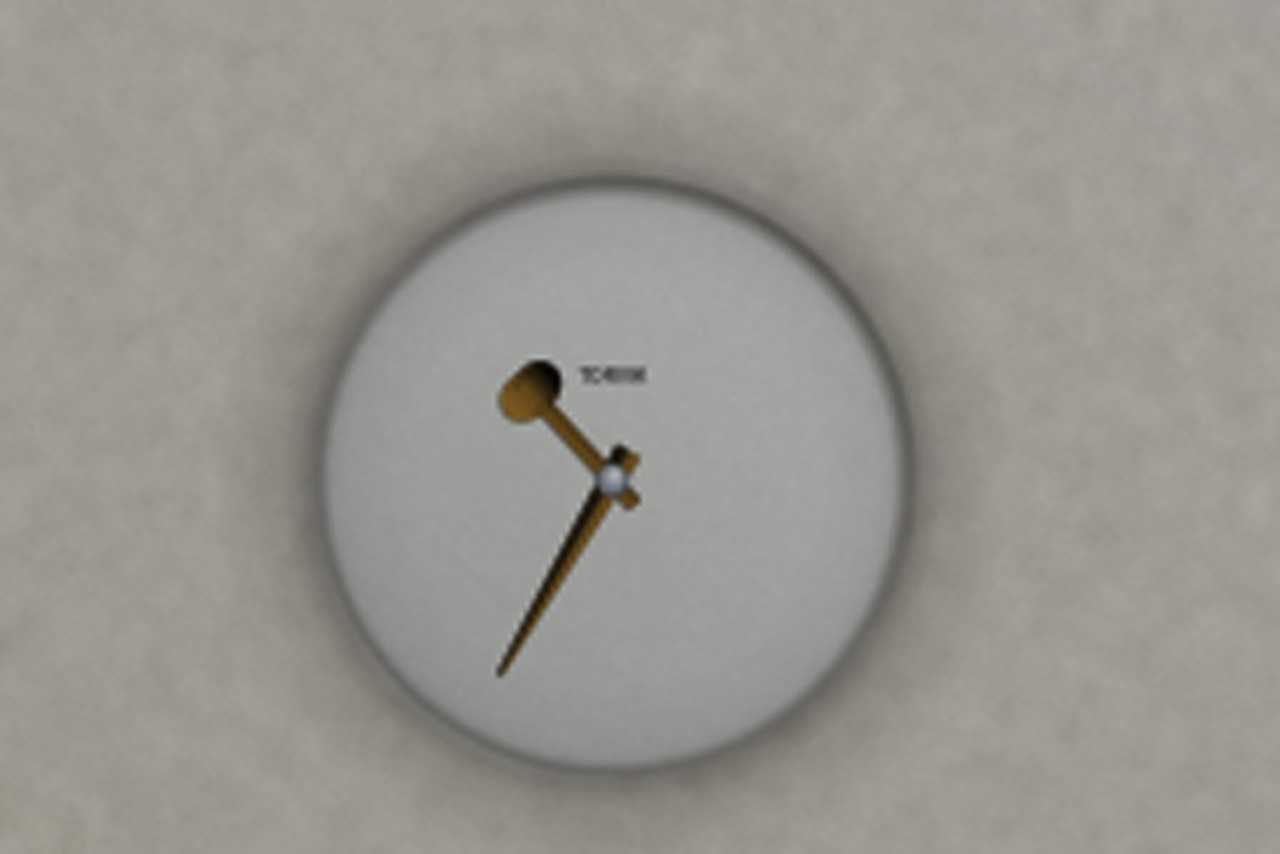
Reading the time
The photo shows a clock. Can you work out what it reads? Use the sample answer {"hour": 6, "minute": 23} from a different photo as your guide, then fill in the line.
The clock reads {"hour": 10, "minute": 35}
